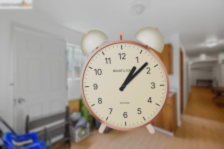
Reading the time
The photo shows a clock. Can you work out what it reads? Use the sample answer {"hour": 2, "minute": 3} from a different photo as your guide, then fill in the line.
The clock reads {"hour": 1, "minute": 8}
